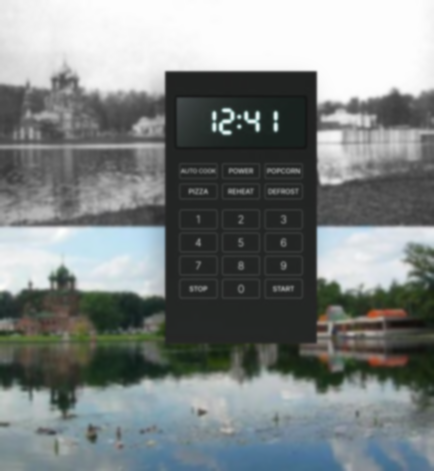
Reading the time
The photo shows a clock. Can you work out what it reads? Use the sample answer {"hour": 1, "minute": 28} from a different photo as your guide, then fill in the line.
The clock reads {"hour": 12, "minute": 41}
